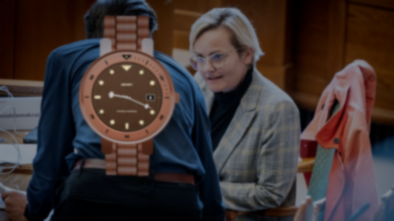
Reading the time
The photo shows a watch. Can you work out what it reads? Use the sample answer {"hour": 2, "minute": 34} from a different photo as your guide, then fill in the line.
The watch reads {"hour": 9, "minute": 19}
